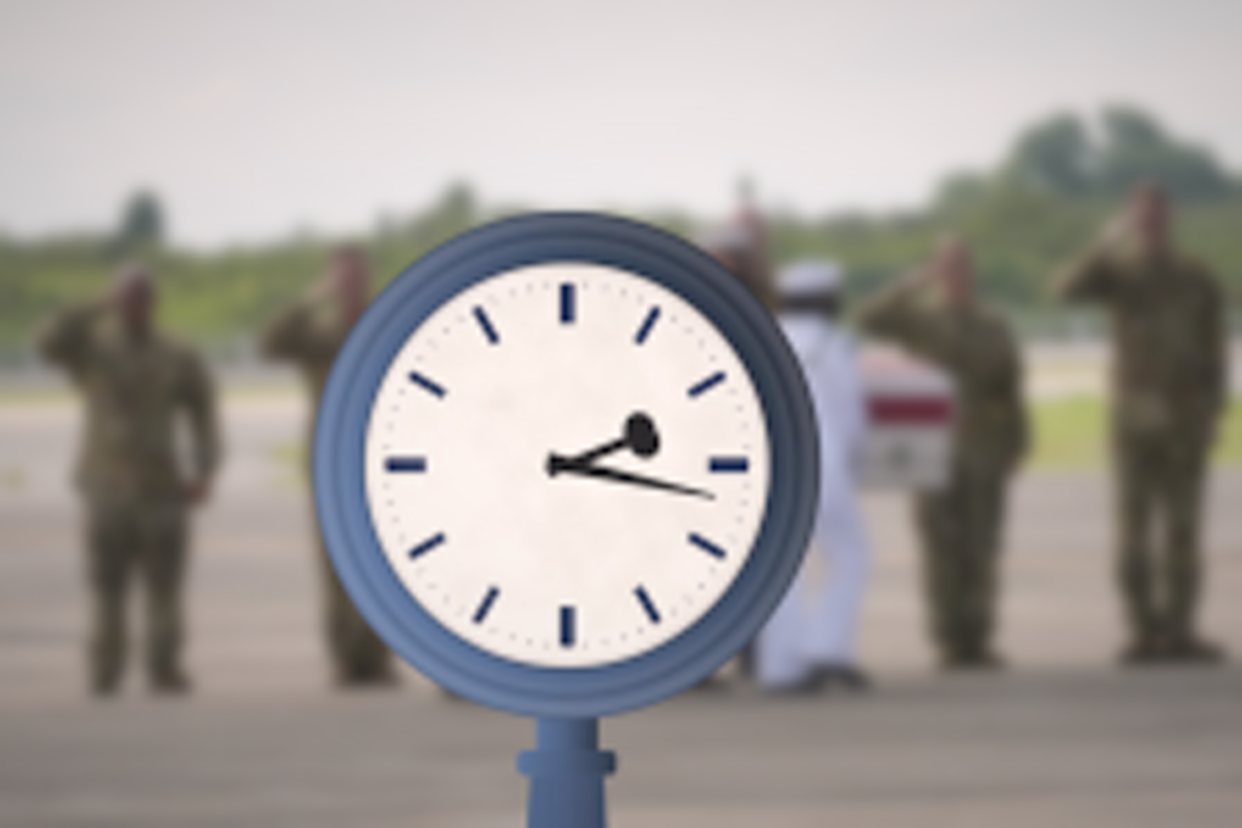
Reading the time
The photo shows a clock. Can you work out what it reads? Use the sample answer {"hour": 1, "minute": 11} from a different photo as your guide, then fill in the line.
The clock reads {"hour": 2, "minute": 17}
